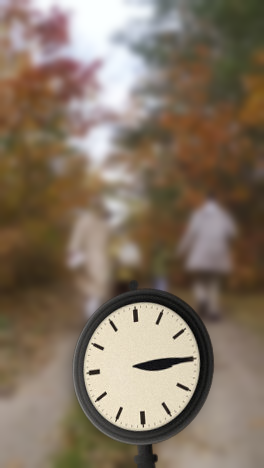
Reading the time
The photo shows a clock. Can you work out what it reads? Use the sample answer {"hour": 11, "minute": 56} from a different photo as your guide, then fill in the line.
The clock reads {"hour": 3, "minute": 15}
